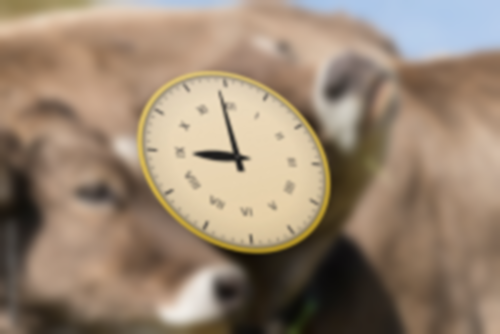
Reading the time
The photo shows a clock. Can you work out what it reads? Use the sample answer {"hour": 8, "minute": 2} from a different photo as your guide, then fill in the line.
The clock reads {"hour": 8, "minute": 59}
